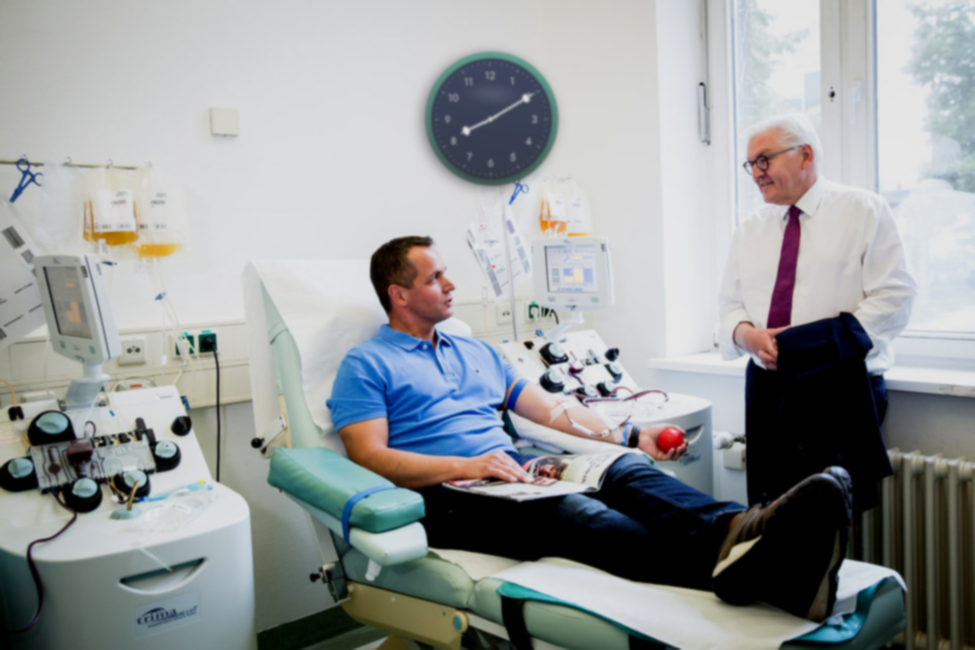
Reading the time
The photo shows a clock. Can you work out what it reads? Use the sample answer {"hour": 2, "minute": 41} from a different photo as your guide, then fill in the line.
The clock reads {"hour": 8, "minute": 10}
